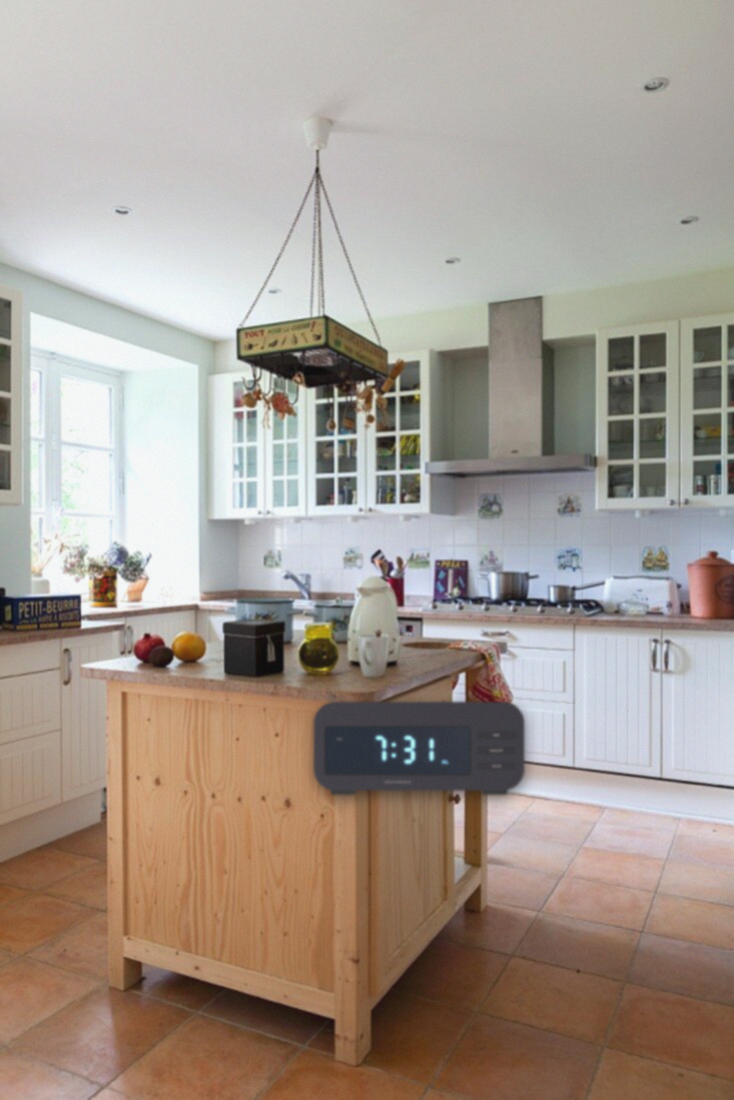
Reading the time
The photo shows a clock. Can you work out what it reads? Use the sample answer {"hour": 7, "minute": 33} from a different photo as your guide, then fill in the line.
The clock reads {"hour": 7, "minute": 31}
